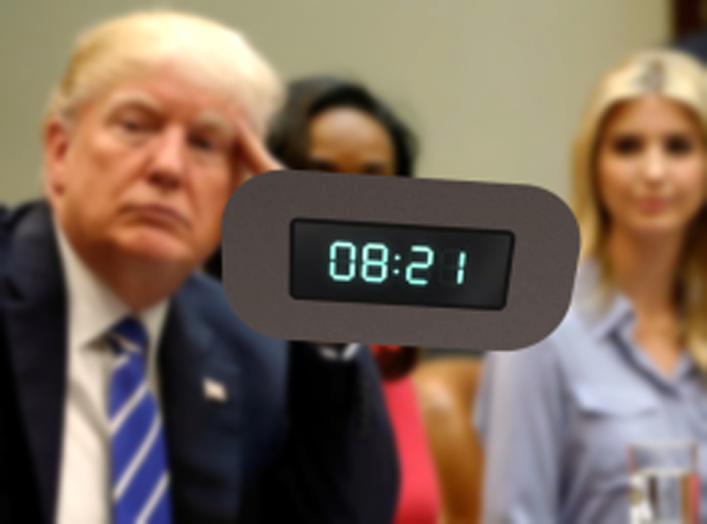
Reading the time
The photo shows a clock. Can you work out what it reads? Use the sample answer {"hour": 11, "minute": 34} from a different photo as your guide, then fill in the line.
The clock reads {"hour": 8, "minute": 21}
